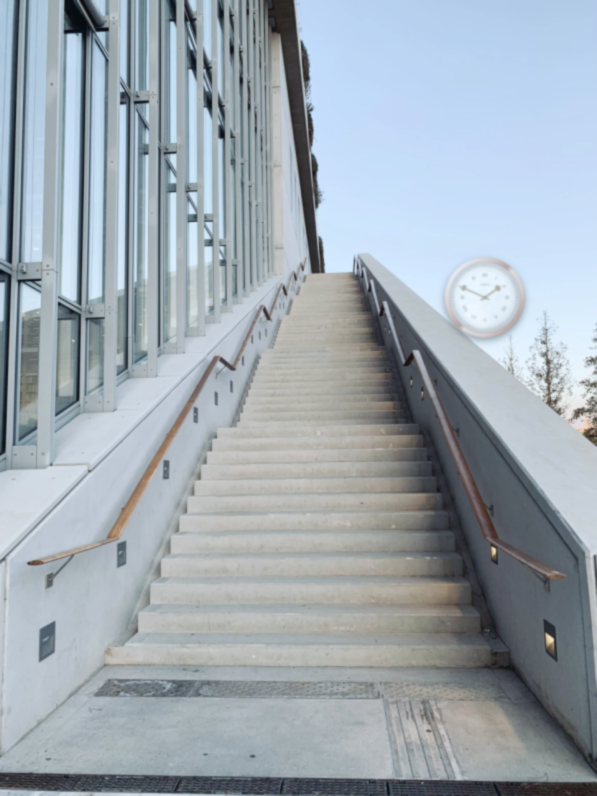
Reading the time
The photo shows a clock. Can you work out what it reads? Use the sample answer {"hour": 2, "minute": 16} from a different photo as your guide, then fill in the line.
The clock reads {"hour": 1, "minute": 49}
